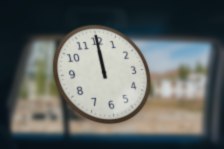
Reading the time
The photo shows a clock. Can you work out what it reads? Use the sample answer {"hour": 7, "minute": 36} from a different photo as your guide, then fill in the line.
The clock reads {"hour": 12, "minute": 0}
